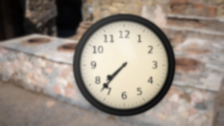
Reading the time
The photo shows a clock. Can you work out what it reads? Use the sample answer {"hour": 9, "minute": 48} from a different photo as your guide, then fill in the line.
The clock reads {"hour": 7, "minute": 37}
